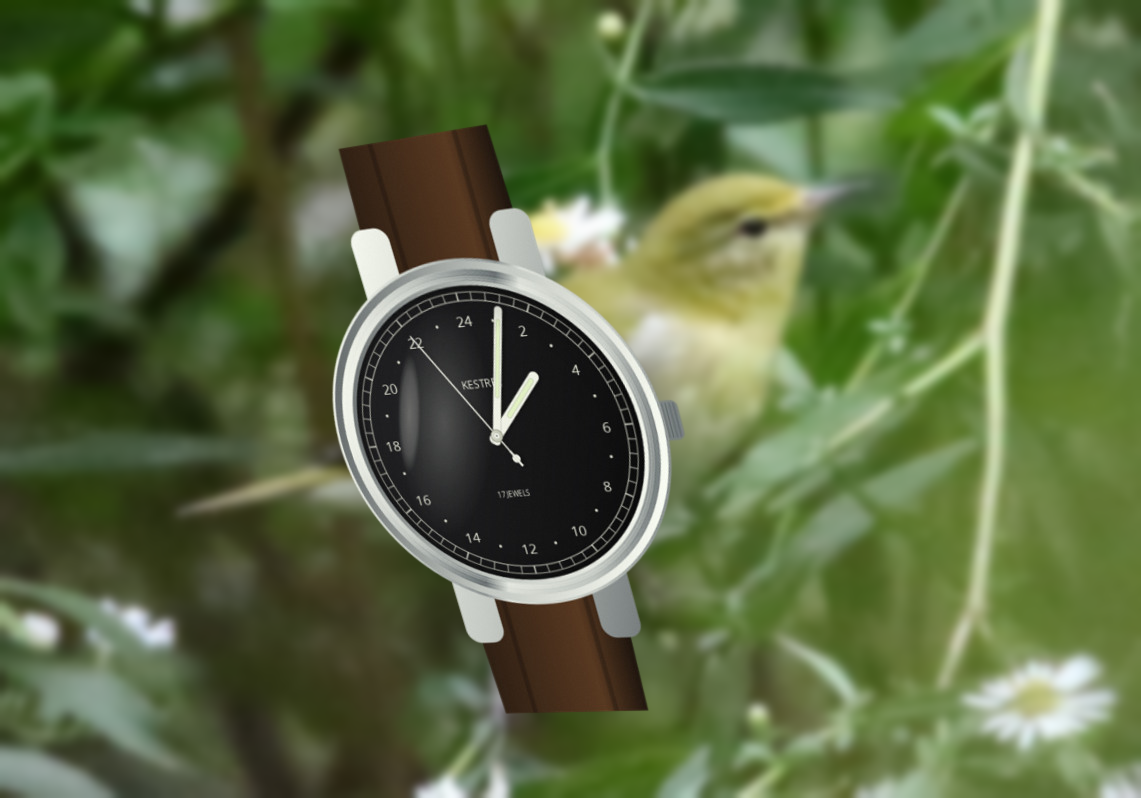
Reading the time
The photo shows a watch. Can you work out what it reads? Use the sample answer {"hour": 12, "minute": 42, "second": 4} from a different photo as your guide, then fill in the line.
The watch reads {"hour": 3, "minute": 2, "second": 55}
